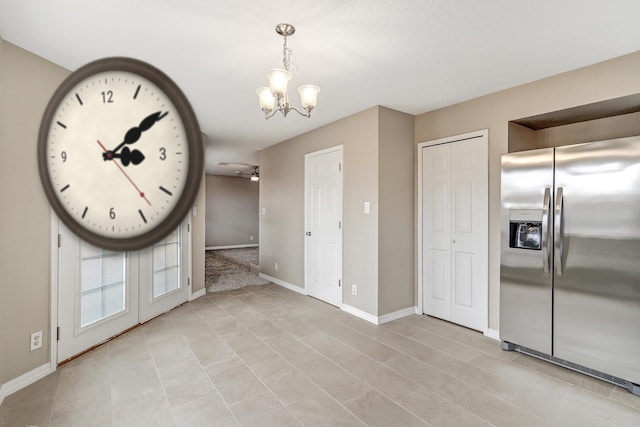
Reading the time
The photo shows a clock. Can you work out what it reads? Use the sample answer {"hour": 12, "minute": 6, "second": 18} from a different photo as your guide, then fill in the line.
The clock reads {"hour": 3, "minute": 9, "second": 23}
